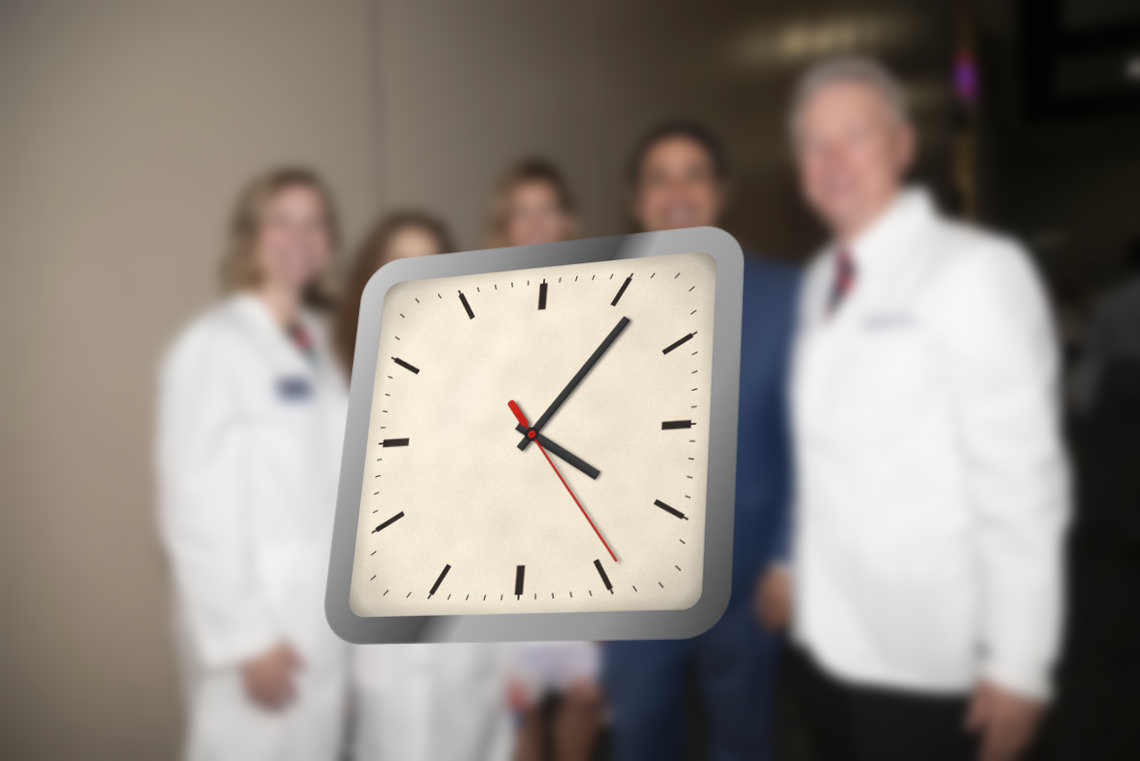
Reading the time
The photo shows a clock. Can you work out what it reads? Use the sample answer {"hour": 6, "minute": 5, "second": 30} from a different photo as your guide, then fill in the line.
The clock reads {"hour": 4, "minute": 6, "second": 24}
